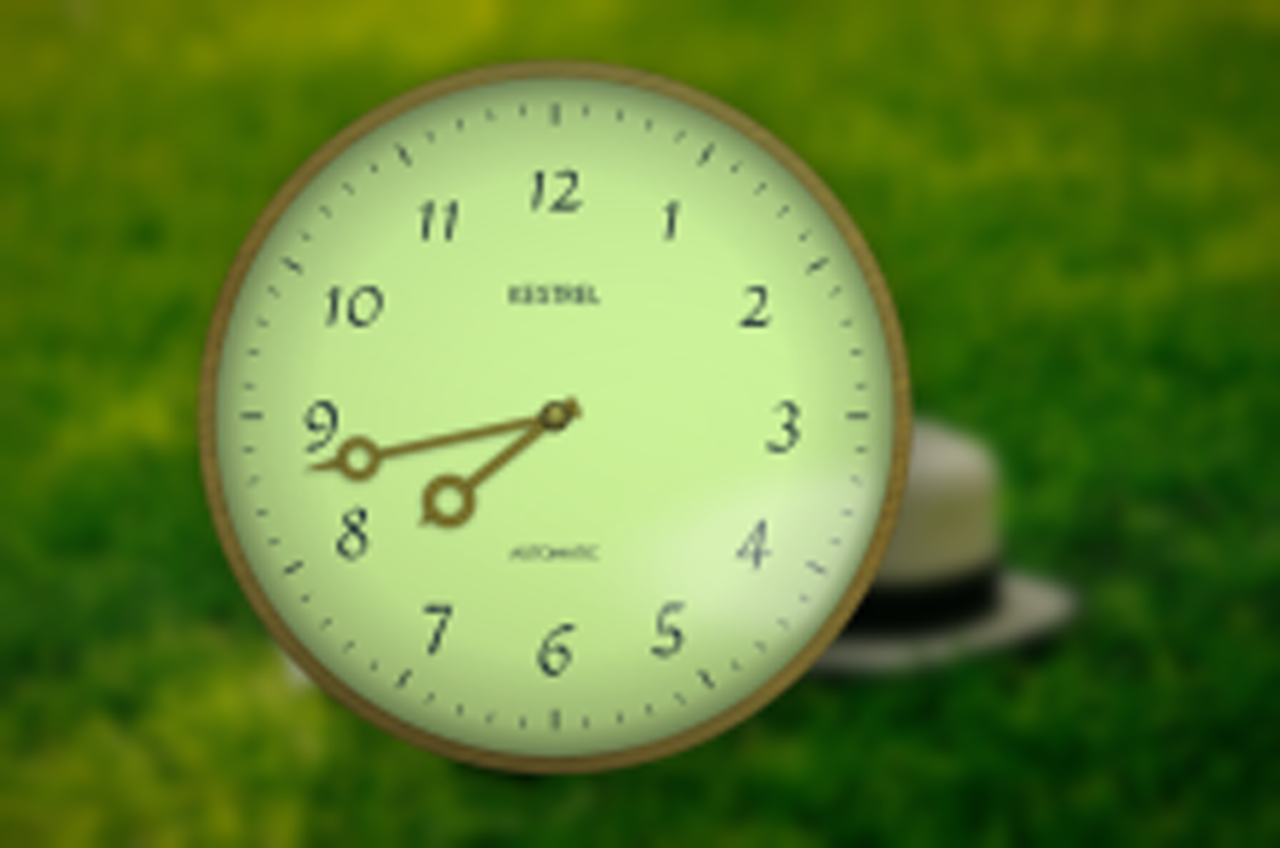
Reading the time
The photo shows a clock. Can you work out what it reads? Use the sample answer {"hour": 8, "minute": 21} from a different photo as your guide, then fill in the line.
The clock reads {"hour": 7, "minute": 43}
